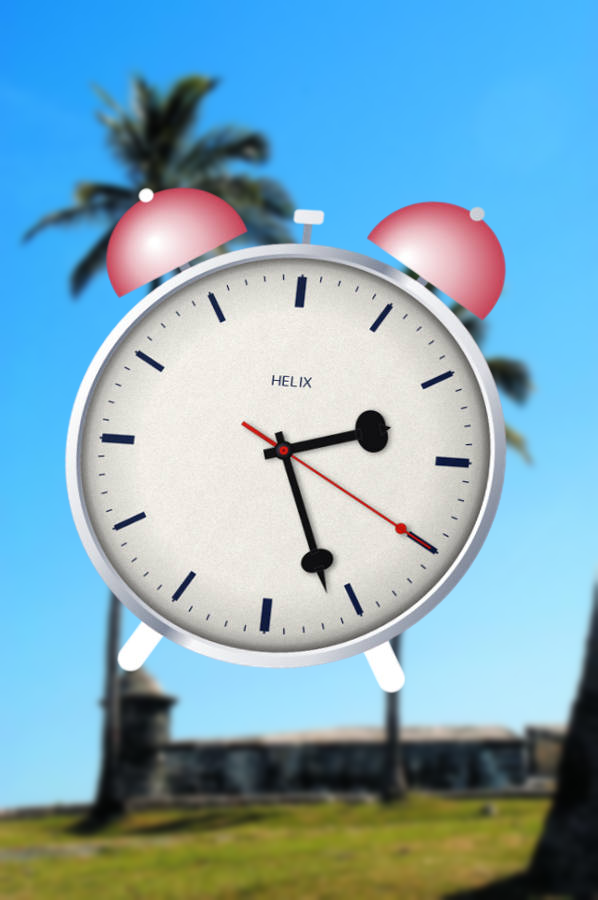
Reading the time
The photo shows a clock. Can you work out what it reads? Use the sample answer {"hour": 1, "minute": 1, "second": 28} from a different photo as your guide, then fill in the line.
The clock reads {"hour": 2, "minute": 26, "second": 20}
